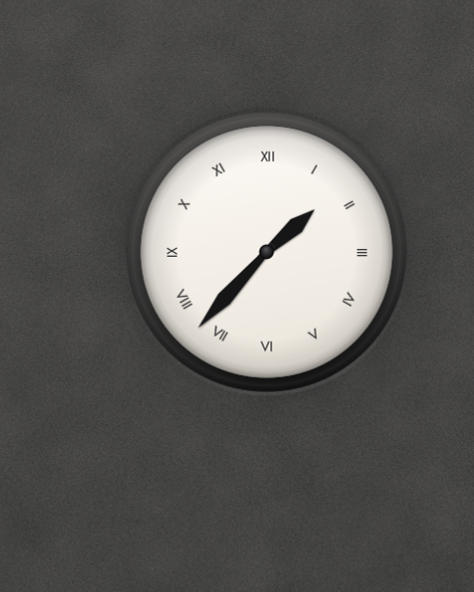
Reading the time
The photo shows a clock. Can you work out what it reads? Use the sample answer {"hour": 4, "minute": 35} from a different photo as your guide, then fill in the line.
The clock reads {"hour": 1, "minute": 37}
